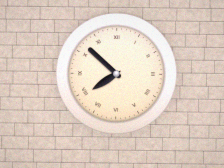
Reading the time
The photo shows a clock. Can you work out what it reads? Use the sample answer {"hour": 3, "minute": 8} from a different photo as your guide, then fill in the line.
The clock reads {"hour": 7, "minute": 52}
